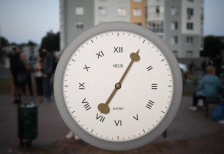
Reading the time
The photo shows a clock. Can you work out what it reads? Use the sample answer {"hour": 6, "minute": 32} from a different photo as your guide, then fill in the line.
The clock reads {"hour": 7, "minute": 5}
